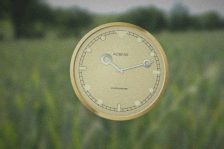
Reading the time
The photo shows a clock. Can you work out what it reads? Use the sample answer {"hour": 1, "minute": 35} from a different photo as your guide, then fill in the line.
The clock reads {"hour": 10, "minute": 12}
